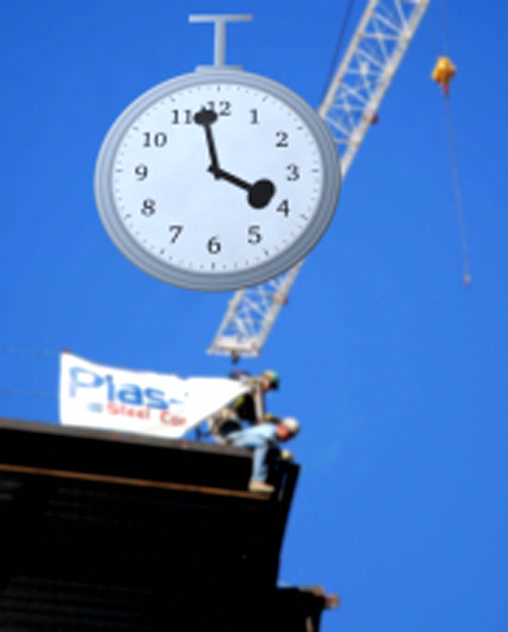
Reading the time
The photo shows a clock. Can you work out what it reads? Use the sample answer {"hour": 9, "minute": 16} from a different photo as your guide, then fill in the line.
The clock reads {"hour": 3, "minute": 58}
